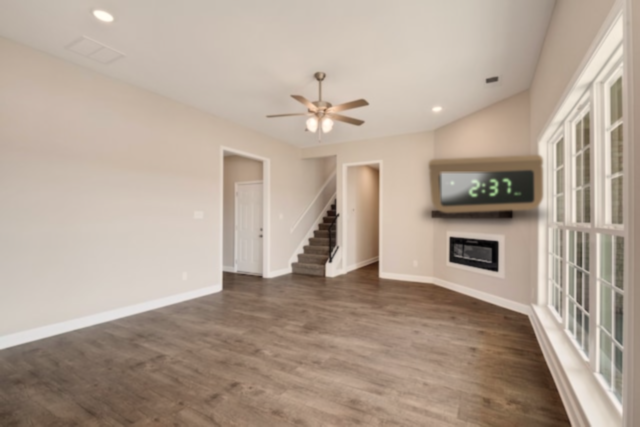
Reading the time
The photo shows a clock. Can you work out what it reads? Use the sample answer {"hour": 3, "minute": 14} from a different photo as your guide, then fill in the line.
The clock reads {"hour": 2, "minute": 37}
